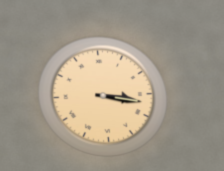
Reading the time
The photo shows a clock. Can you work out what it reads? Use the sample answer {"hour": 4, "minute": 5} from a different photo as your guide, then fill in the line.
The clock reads {"hour": 3, "minute": 17}
